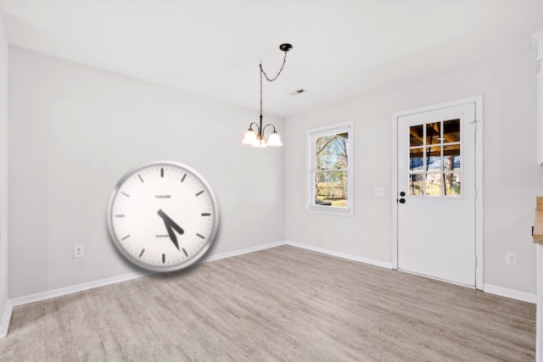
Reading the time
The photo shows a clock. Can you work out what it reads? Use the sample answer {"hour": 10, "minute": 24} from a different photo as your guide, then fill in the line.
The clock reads {"hour": 4, "minute": 26}
